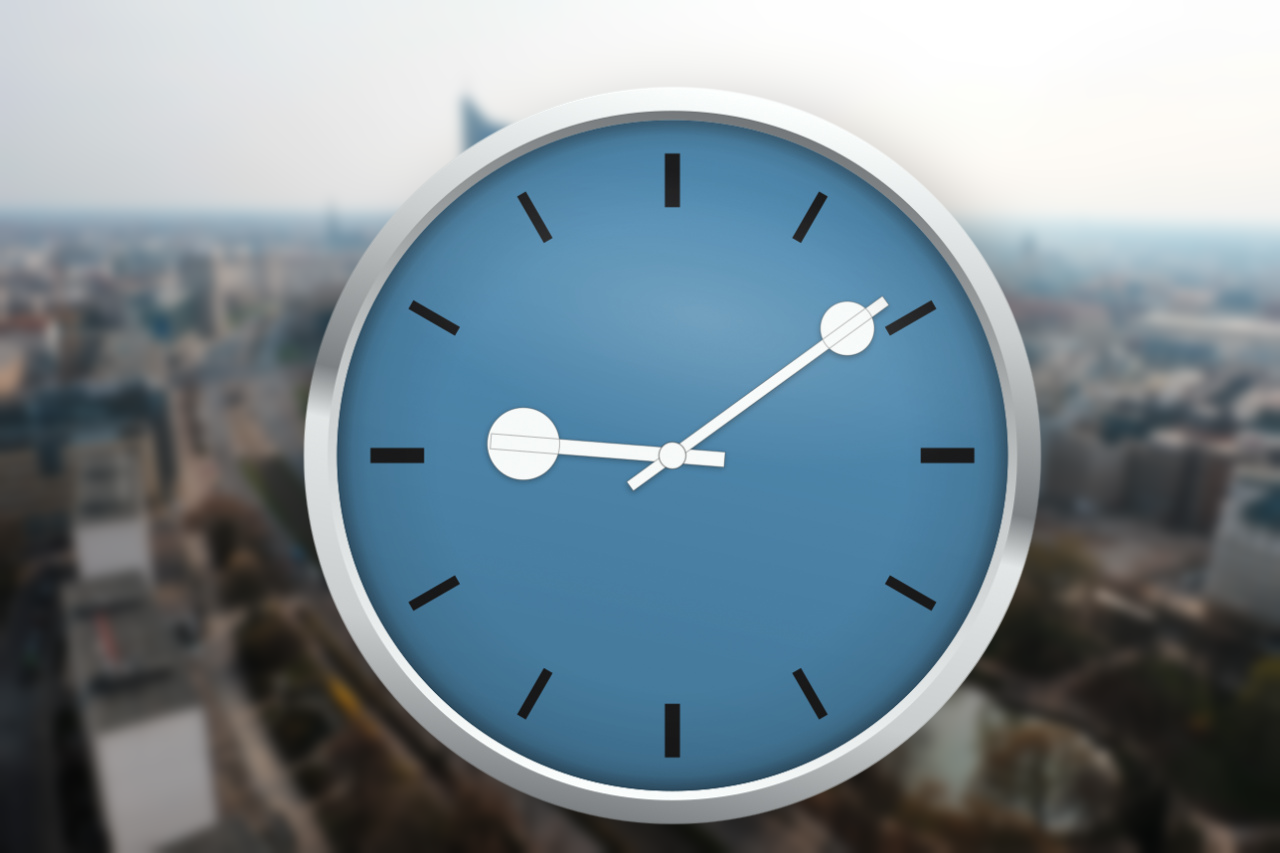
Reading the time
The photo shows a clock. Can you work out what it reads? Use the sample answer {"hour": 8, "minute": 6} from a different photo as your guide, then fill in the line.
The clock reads {"hour": 9, "minute": 9}
